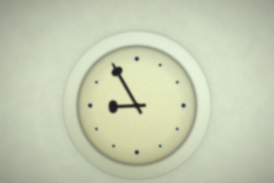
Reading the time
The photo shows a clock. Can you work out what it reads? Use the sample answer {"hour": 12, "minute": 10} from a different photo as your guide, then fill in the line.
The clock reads {"hour": 8, "minute": 55}
